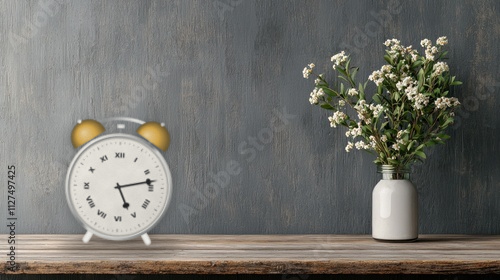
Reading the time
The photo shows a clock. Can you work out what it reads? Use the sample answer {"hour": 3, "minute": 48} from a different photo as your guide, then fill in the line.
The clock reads {"hour": 5, "minute": 13}
